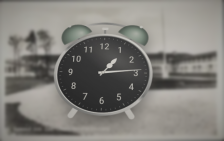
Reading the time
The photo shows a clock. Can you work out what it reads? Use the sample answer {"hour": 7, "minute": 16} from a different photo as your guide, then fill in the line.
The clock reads {"hour": 1, "minute": 14}
